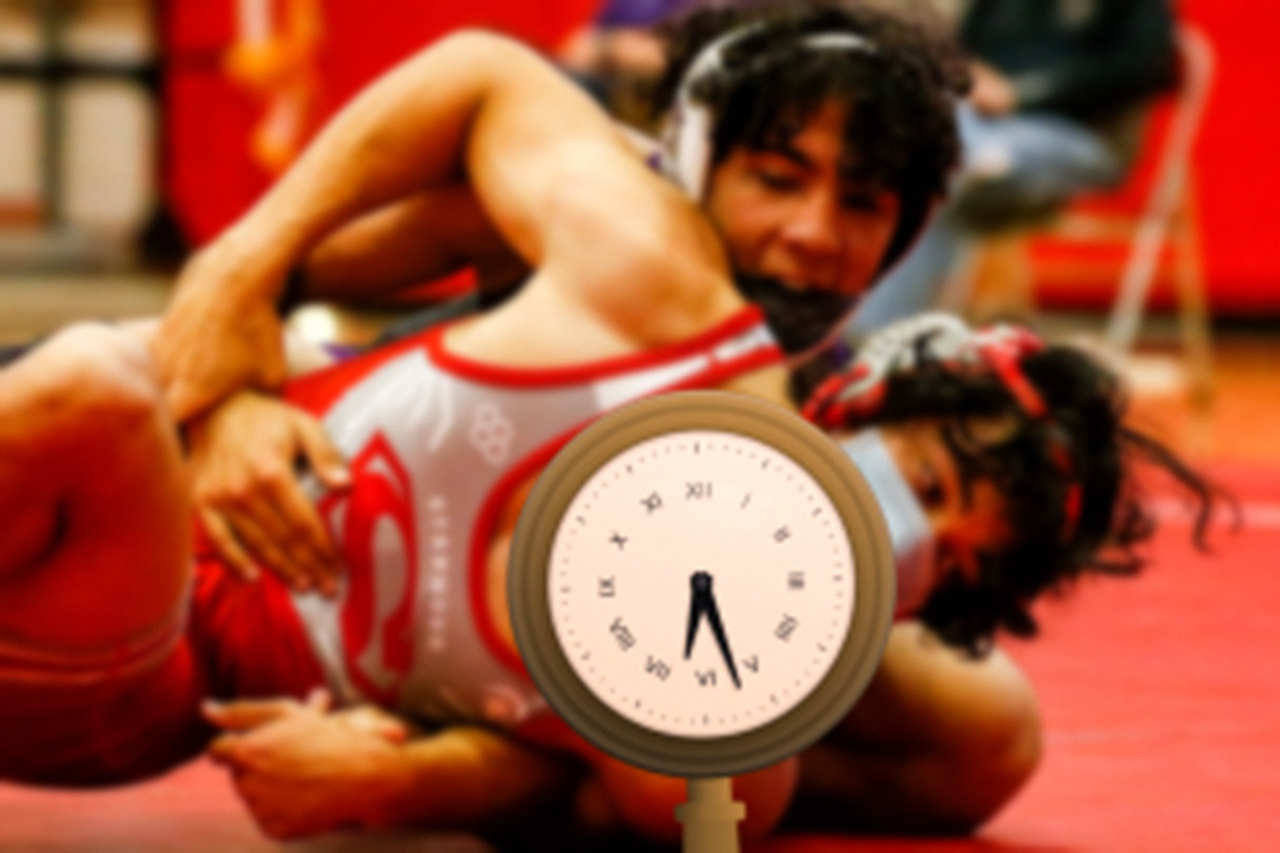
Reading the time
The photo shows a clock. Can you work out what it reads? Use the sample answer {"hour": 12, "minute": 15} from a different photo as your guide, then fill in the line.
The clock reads {"hour": 6, "minute": 27}
